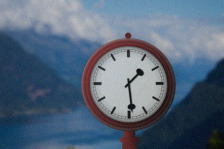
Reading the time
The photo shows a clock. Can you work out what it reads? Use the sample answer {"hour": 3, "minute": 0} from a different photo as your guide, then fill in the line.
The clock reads {"hour": 1, "minute": 29}
